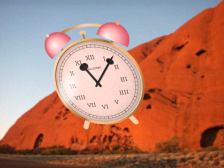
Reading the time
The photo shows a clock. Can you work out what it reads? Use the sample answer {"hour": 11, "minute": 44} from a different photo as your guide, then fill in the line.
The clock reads {"hour": 11, "minute": 7}
